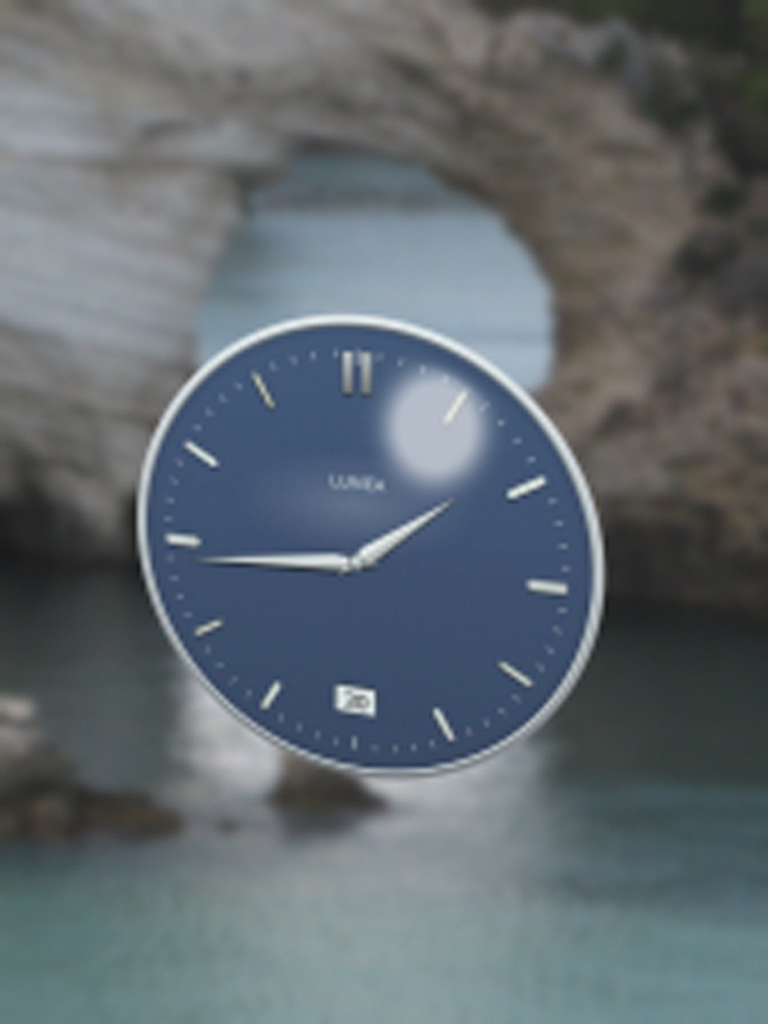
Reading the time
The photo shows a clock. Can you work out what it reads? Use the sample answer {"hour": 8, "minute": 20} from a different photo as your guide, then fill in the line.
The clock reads {"hour": 1, "minute": 44}
